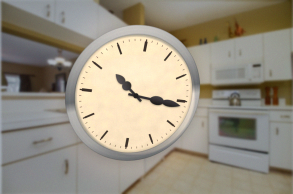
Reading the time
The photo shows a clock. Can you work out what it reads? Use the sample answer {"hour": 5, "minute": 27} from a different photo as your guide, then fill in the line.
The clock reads {"hour": 10, "minute": 16}
